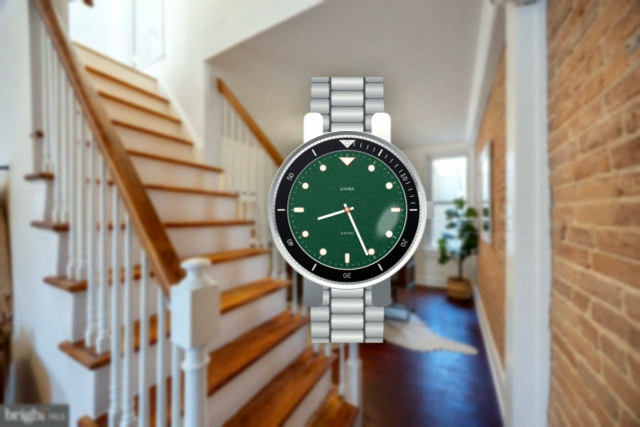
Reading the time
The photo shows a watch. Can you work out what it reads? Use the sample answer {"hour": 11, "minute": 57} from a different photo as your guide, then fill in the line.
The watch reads {"hour": 8, "minute": 26}
